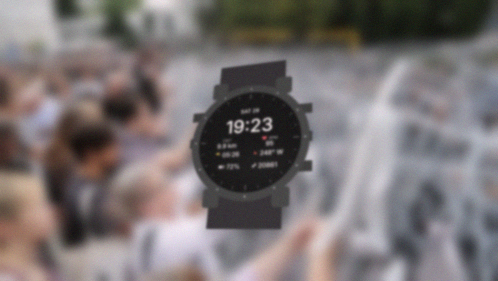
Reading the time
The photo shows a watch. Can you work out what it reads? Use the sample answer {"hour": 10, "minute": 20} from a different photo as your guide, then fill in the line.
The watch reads {"hour": 19, "minute": 23}
